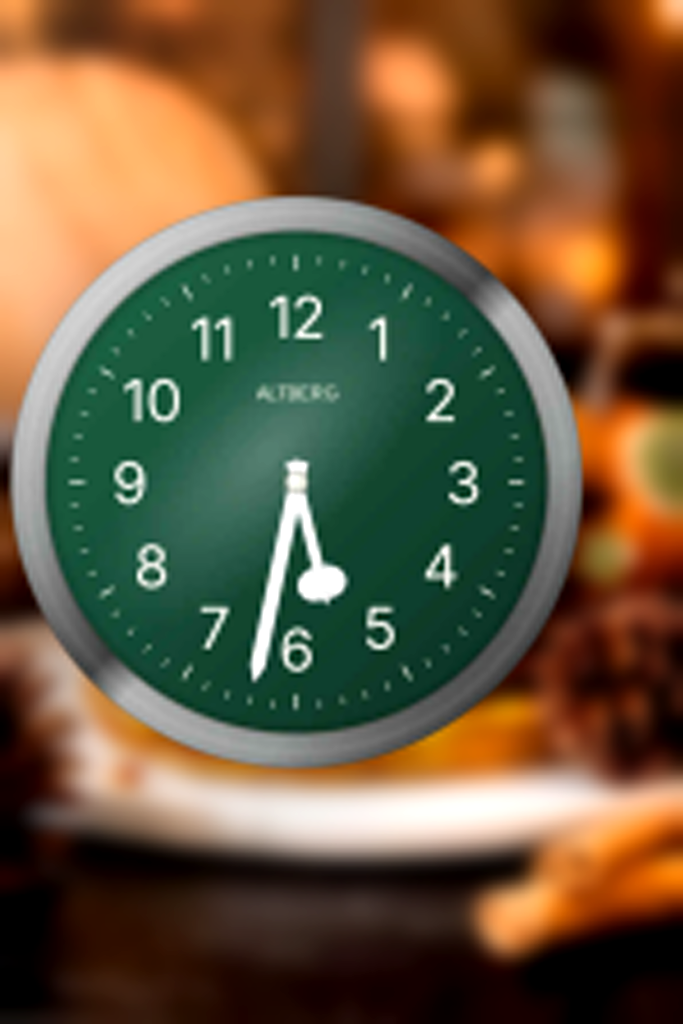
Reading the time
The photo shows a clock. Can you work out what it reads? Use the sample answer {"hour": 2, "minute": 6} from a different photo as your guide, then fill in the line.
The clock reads {"hour": 5, "minute": 32}
